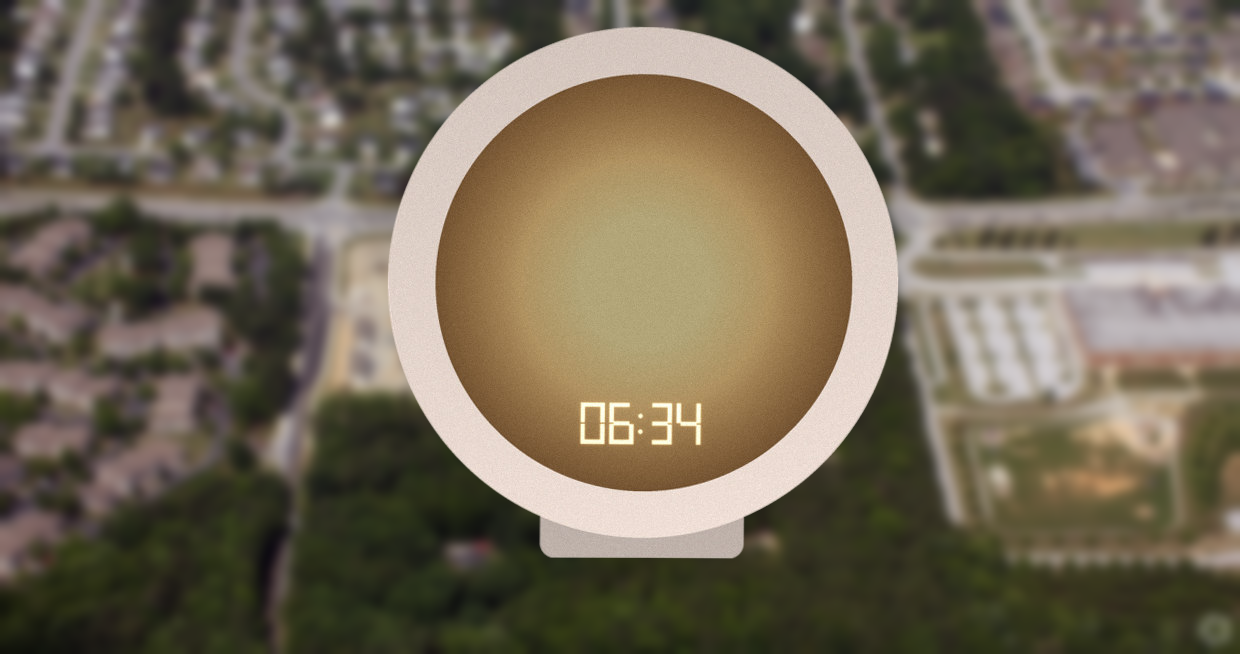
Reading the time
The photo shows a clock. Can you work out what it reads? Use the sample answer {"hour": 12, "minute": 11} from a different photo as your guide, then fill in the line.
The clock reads {"hour": 6, "minute": 34}
